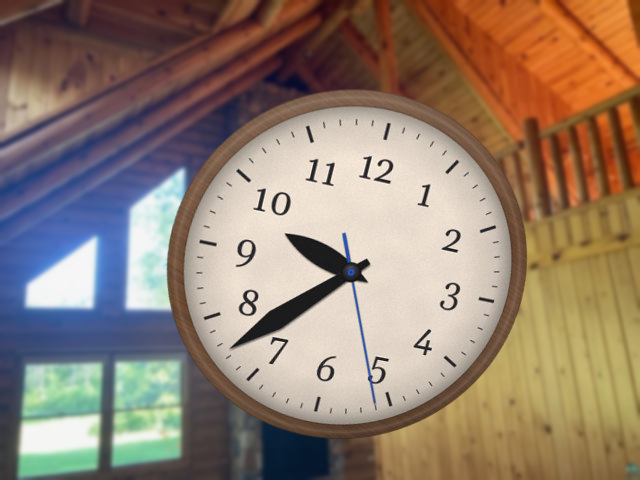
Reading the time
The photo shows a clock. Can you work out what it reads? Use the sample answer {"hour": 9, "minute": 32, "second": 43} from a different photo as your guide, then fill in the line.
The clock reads {"hour": 9, "minute": 37, "second": 26}
